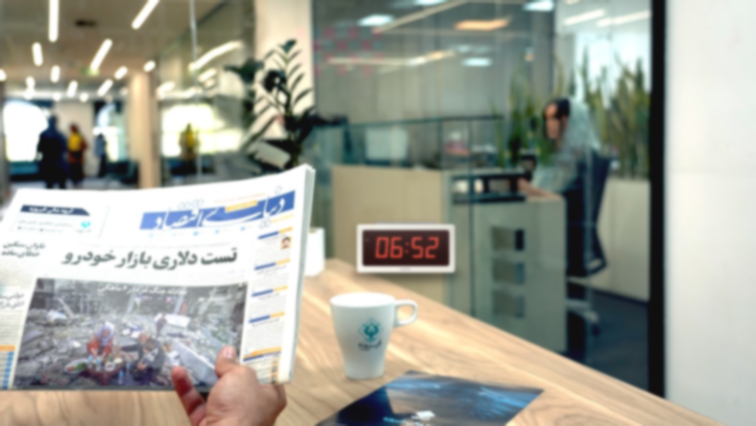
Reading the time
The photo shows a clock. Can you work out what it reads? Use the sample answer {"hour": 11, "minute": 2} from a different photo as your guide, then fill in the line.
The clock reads {"hour": 6, "minute": 52}
